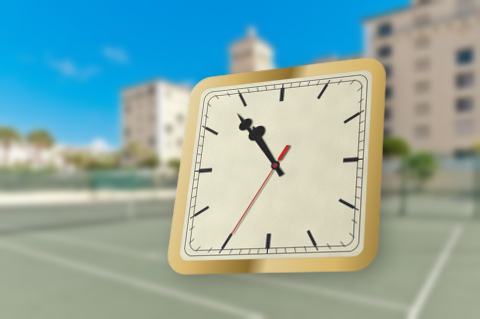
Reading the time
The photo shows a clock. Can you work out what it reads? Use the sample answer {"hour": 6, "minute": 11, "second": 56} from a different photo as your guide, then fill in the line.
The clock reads {"hour": 10, "minute": 53, "second": 35}
